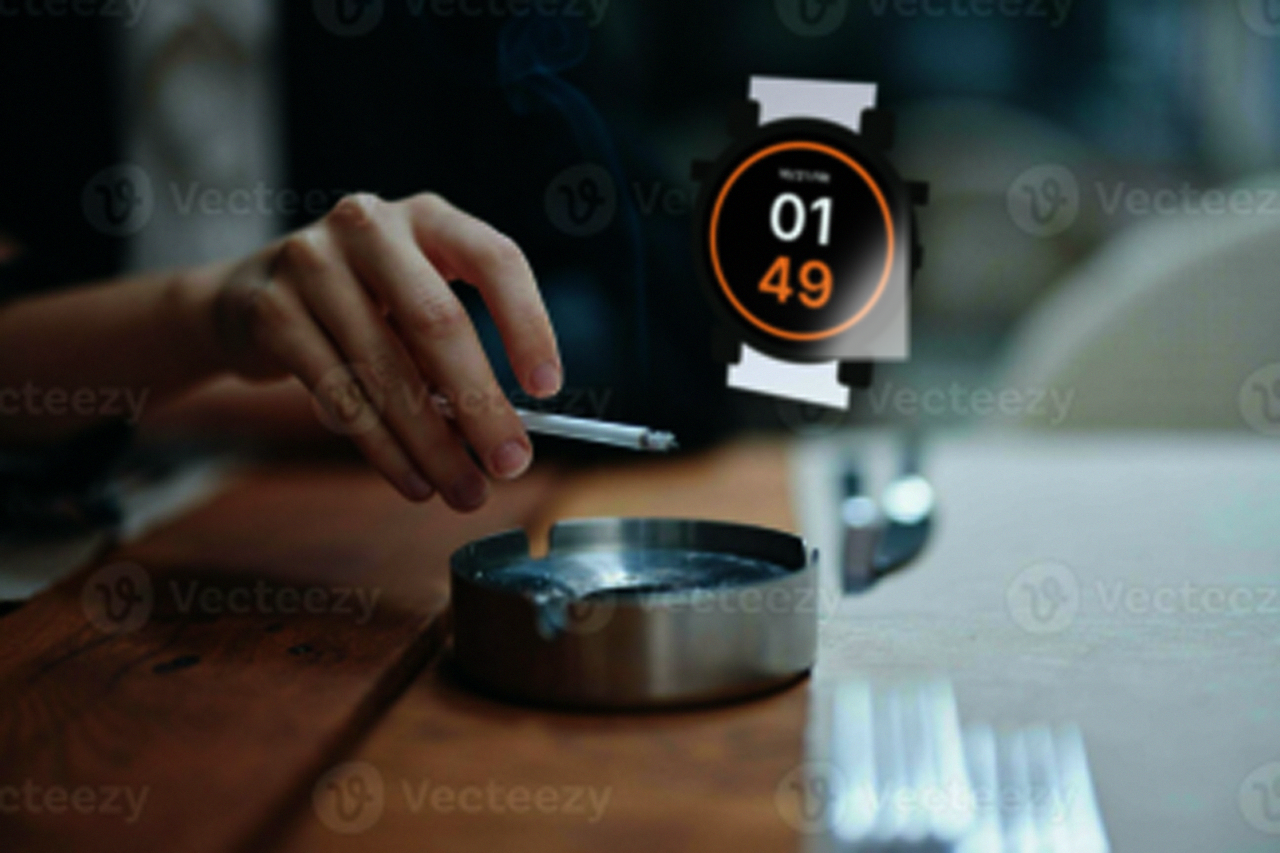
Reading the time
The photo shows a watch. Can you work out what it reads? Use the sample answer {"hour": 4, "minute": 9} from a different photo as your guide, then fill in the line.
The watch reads {"hour": 1, "minute": 49}
